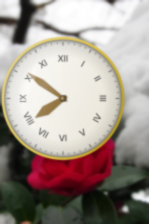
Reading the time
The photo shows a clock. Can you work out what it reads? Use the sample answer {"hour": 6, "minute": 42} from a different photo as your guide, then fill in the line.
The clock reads {"hour": 7, "minute": 51}
